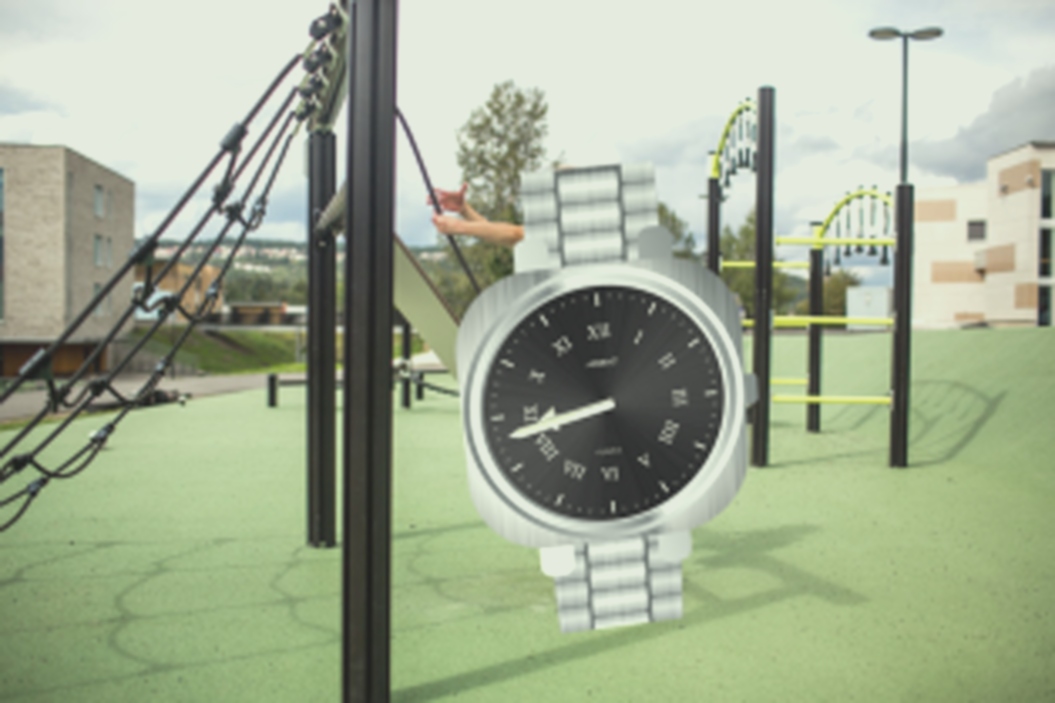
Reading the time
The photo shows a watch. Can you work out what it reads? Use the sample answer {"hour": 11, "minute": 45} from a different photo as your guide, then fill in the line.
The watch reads {"hour": 8, "minute": 43}
